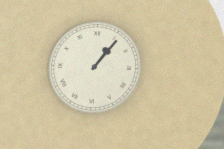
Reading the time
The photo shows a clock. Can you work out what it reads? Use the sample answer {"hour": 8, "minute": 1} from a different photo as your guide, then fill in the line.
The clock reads {"hour": 1, "minute": 6}
